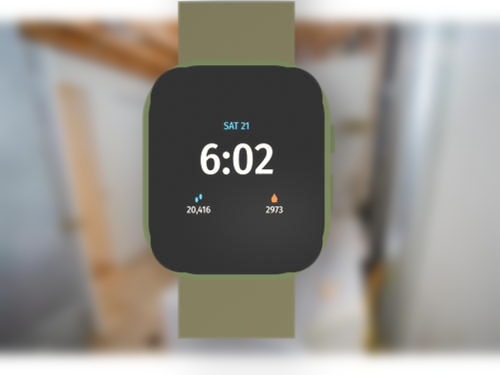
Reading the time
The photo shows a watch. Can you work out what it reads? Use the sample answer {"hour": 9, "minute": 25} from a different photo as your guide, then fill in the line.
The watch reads {"hour": 6, "minute": 2}
